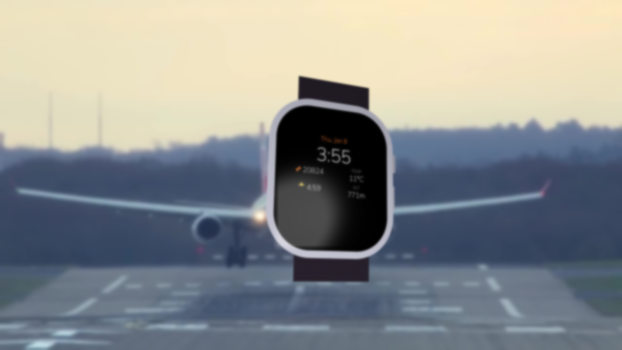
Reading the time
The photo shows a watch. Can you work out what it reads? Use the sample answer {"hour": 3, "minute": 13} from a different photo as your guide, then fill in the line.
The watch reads {"hour": 3, "minute": 55}
